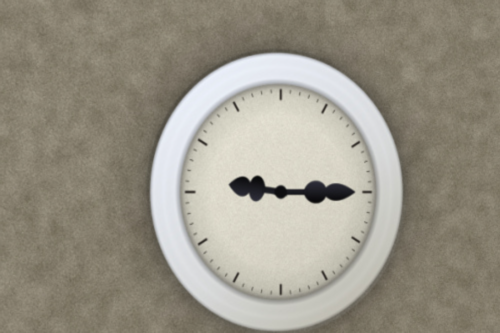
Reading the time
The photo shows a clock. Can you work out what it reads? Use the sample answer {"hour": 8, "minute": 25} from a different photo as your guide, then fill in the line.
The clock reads {"hour": 9, "minute": 15}
